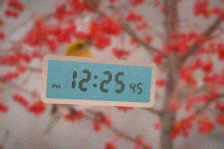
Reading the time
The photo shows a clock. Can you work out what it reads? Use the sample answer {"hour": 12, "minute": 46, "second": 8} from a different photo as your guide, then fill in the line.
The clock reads {"hour": 12, "minute": 25, "second": 45}
